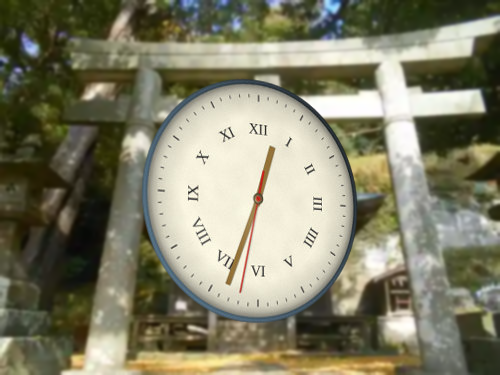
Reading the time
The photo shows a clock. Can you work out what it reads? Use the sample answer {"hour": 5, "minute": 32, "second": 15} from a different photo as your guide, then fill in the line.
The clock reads {"hour": 12, "minute": 33, "second": 32}
